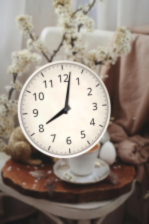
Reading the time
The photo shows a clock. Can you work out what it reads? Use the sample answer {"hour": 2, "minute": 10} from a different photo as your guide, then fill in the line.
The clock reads {"hour": 8, "minute": 2}
